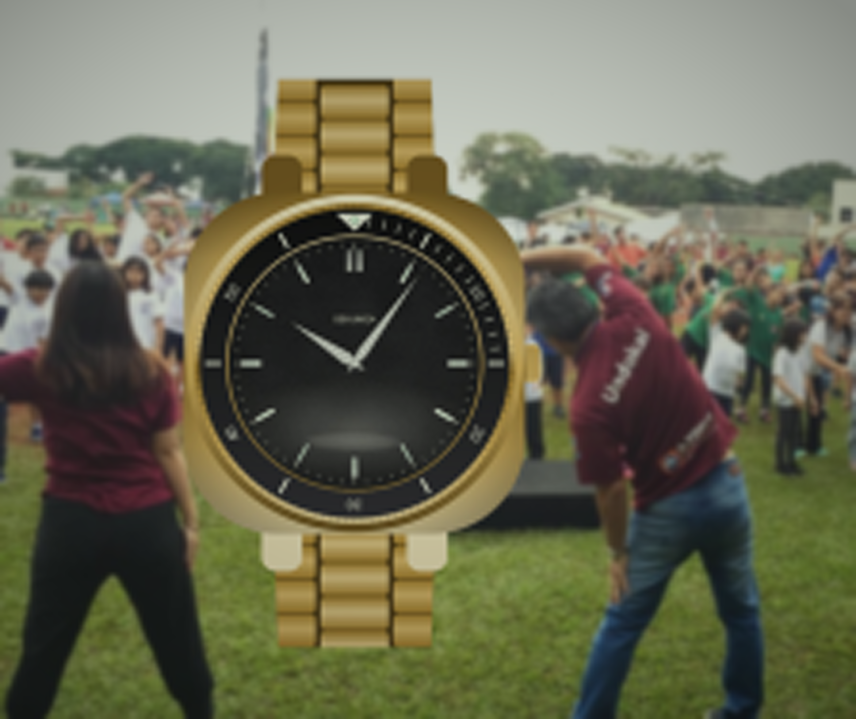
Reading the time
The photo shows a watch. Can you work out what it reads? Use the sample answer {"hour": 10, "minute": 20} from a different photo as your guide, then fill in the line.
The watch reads {"hour": 10, "minute": 6}
